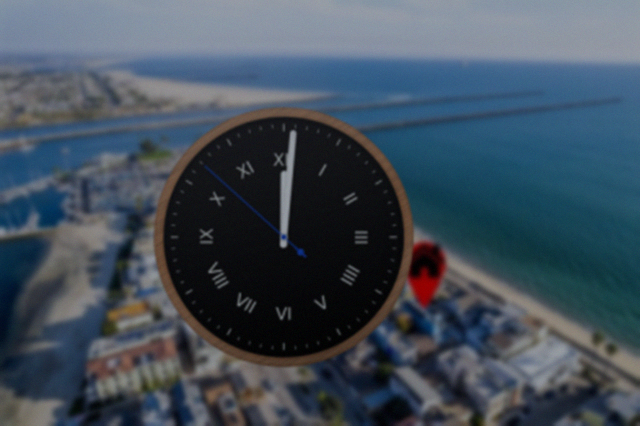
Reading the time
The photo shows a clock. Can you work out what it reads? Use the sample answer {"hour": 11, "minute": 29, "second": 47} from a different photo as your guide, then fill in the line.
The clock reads {"hour": 12, "minute": 0, "second": 52}
